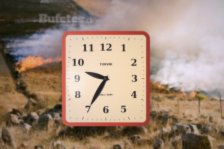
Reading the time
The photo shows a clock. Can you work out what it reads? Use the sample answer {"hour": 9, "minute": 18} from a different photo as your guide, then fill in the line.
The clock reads {"hour": 9, "minute": 35}
